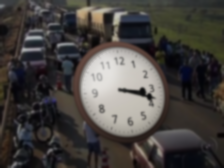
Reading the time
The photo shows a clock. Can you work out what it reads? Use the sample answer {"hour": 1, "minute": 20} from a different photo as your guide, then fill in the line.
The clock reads {"hour": 3, "minute": 18}
